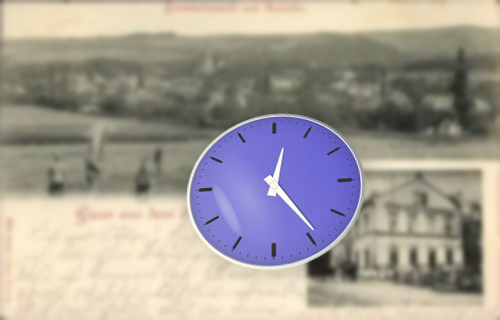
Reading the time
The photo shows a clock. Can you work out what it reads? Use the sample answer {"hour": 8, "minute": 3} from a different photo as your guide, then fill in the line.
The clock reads {"hour": 12, "minute": 24}
